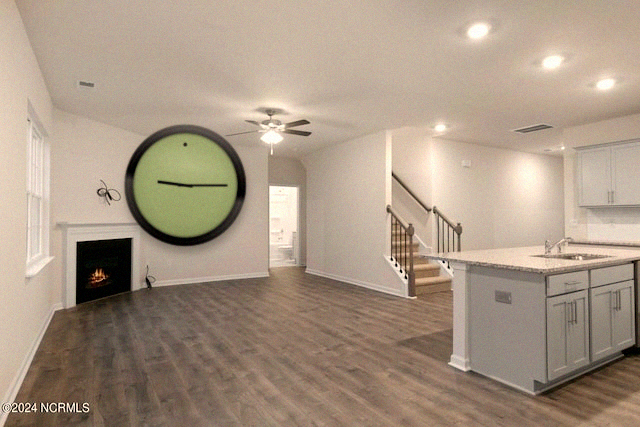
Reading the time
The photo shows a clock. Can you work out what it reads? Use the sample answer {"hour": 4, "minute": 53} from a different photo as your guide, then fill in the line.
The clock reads {"hour": 9, "minute": 15}
